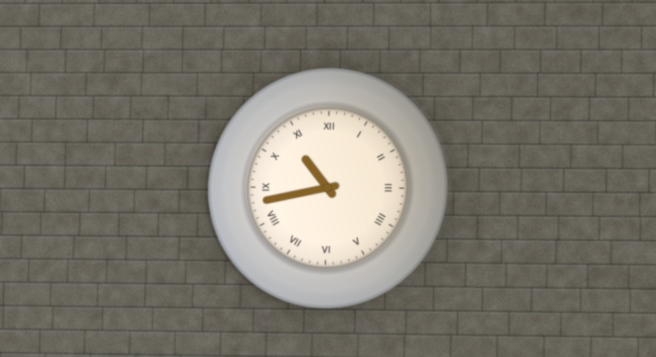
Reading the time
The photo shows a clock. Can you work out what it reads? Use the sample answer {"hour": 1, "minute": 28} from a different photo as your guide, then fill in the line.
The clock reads {"hour": 10, "minute": 43}
